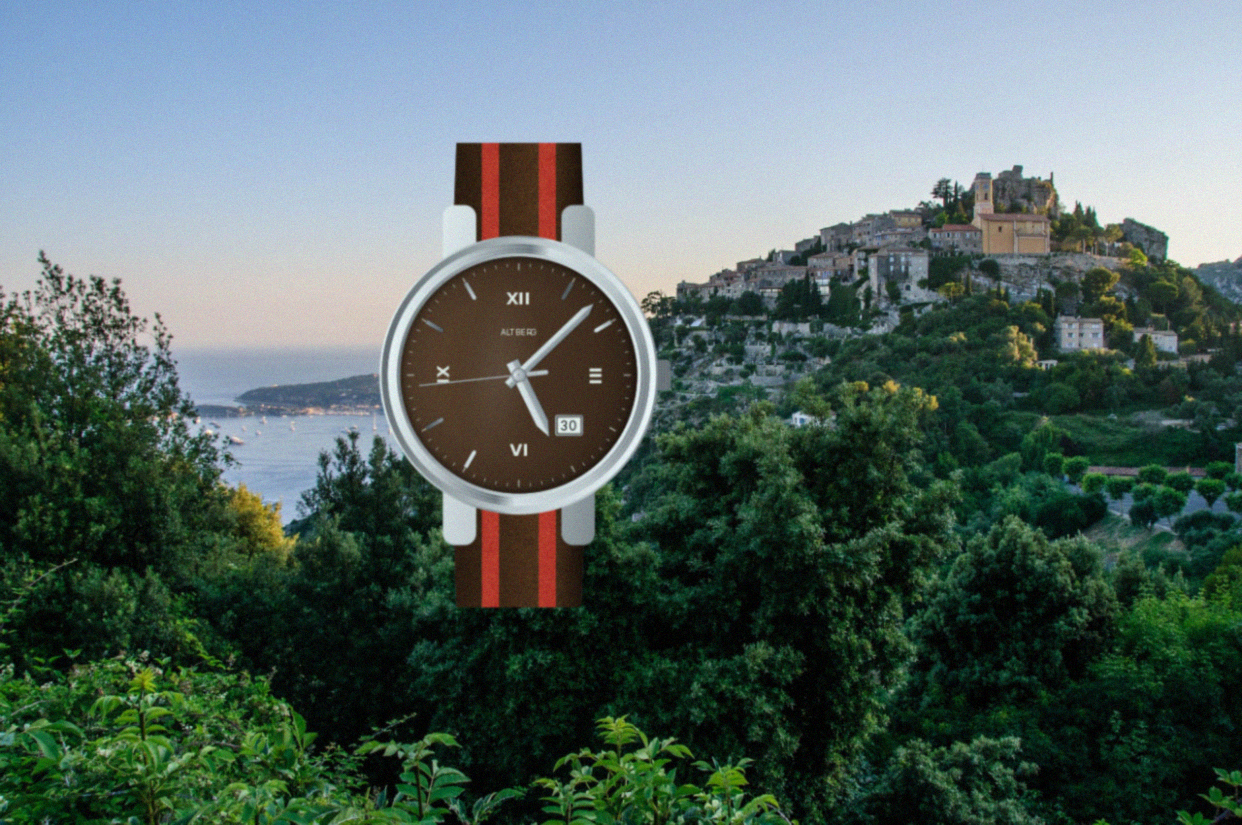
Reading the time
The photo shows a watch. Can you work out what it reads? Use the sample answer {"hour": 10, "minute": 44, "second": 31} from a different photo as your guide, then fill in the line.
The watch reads {"hour": 5, "minute": 7, "second": 44}
